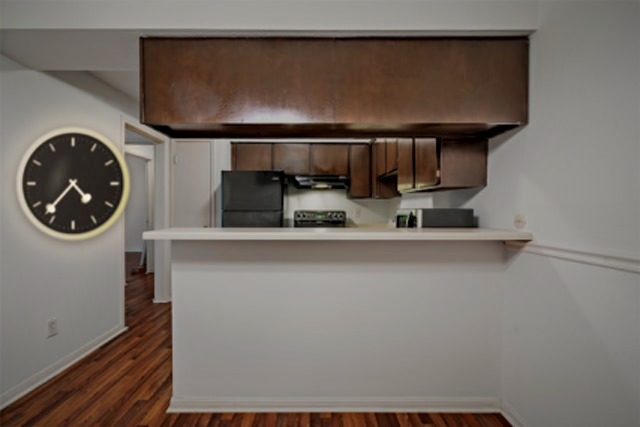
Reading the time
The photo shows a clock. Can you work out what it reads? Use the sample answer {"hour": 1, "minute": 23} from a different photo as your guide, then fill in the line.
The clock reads {"hour": 4, "minute": 37}
